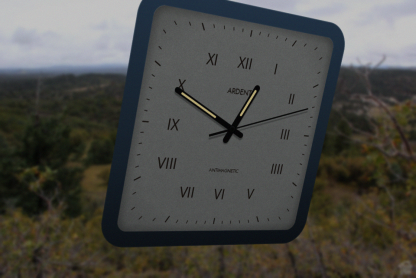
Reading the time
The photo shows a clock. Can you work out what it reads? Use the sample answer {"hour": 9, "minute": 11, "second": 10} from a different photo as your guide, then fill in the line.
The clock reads {"hour": 12, "minute": 49, "second": 12}
